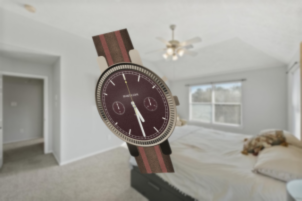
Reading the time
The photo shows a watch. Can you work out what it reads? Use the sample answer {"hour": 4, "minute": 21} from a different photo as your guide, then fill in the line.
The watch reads {"hour": 5, "minute": 30}
